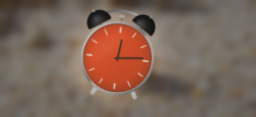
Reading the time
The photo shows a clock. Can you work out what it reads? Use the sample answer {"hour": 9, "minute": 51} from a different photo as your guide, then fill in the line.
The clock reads {"hour": 12, "minute": 14}
